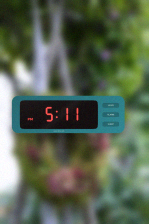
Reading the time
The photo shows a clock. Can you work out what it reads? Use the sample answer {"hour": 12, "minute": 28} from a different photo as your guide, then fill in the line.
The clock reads {"hour": 5, "minute": 11}
